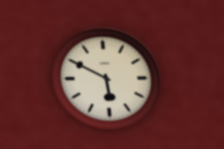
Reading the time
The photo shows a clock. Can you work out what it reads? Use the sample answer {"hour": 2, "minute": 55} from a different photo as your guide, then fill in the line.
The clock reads {"hour": 5, "minute": 50}
